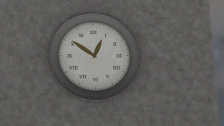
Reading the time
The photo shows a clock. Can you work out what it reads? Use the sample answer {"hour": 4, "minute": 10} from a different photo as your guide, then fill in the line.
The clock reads {"hour": 12, "minute": 51}
